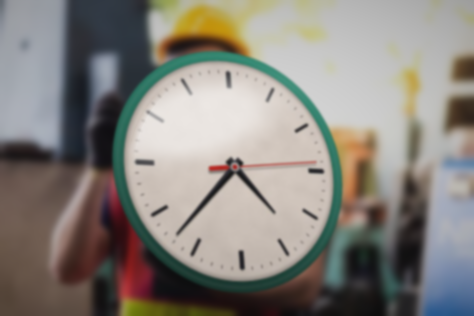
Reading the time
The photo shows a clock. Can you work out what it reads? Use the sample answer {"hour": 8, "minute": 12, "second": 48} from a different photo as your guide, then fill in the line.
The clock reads {"hour": 4, "minute": 37, "second": 14}
